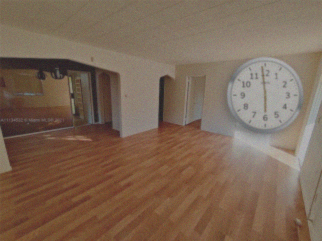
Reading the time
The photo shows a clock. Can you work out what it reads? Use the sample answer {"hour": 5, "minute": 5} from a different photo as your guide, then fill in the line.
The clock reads {"hour": 5, "minute": 59}
